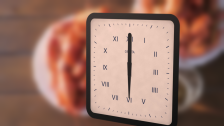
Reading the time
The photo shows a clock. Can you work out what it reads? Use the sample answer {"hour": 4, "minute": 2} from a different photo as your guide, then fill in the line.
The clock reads {"hour": 6, "minute": 0}
